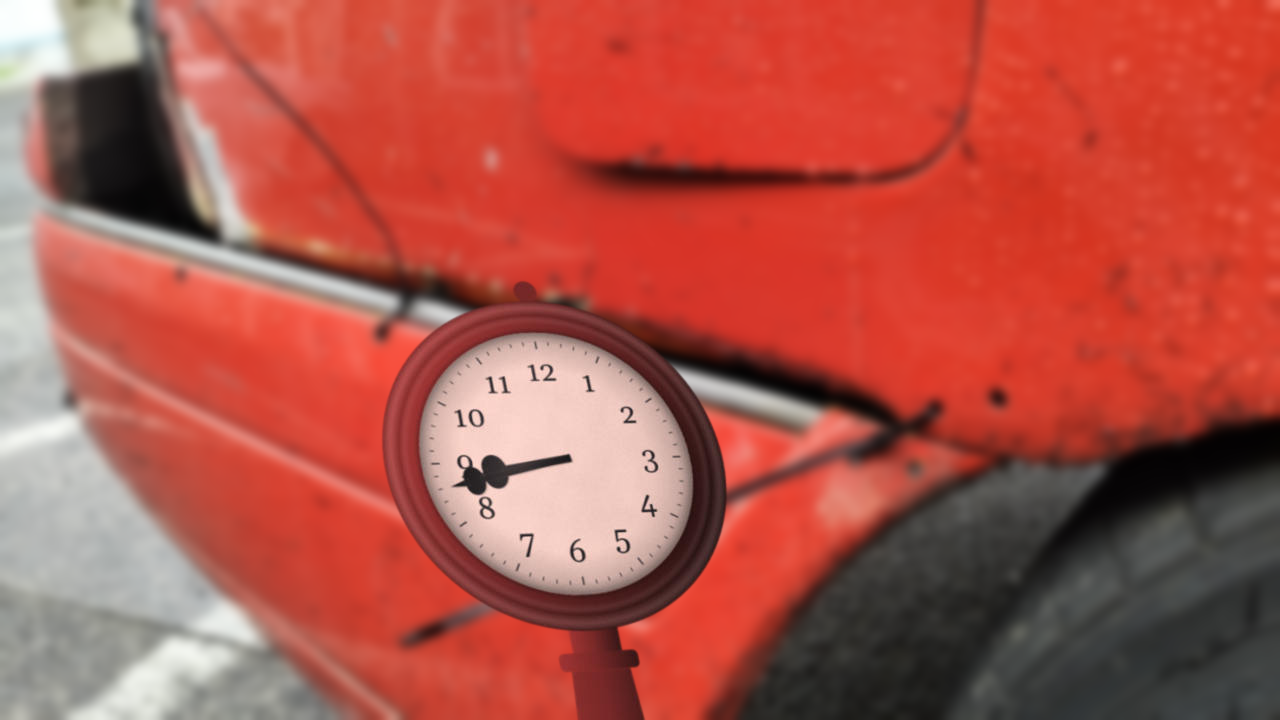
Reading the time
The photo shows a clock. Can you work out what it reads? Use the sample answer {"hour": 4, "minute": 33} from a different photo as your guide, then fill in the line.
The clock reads {"hour": 8, "minute": 43}
